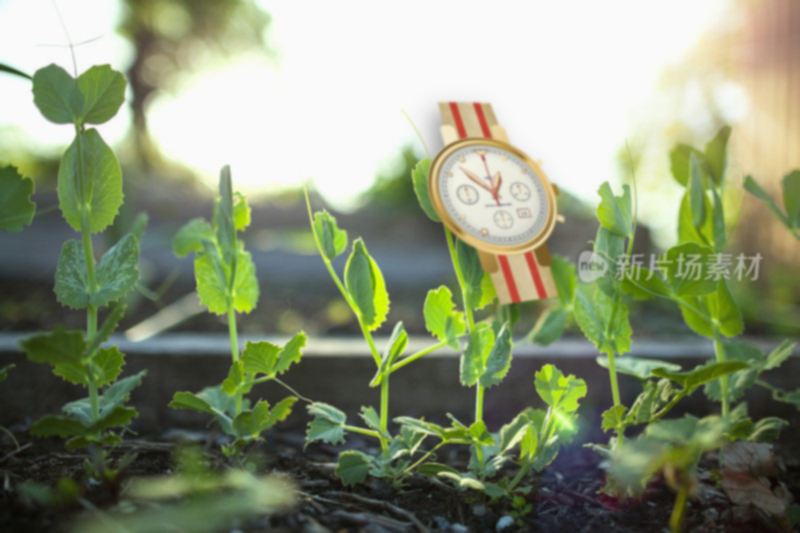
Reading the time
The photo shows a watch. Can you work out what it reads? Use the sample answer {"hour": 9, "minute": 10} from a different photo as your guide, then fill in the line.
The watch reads {"hour": 12, "minute": 53}
